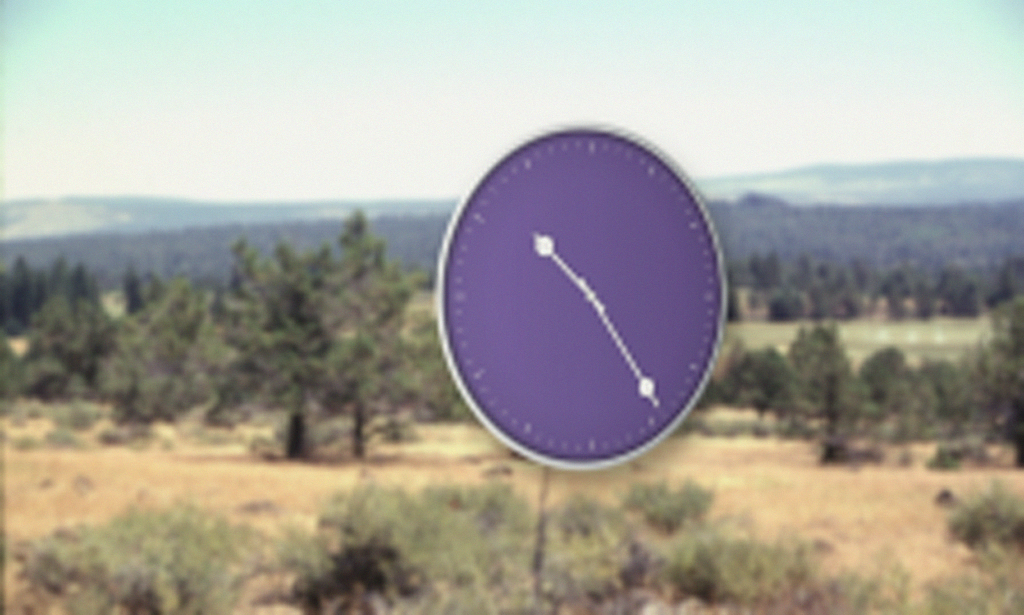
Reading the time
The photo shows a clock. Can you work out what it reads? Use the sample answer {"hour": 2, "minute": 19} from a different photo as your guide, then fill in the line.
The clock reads {"hour": 10, "minute": 24}
